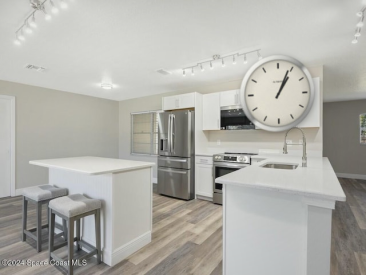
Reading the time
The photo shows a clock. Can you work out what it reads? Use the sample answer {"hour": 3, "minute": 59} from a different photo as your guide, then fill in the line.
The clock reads {"hour": 1, "minute": 4}
